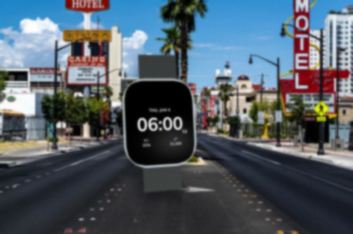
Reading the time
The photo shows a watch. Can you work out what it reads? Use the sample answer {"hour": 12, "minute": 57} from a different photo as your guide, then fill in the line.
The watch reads {"hour": 6, "minute": 0}
